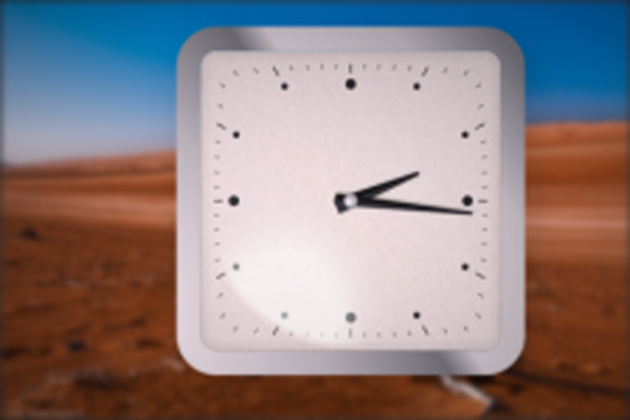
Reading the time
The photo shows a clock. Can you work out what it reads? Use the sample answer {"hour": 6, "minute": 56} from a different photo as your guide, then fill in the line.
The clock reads {"hour": 2, "minute": 16}
